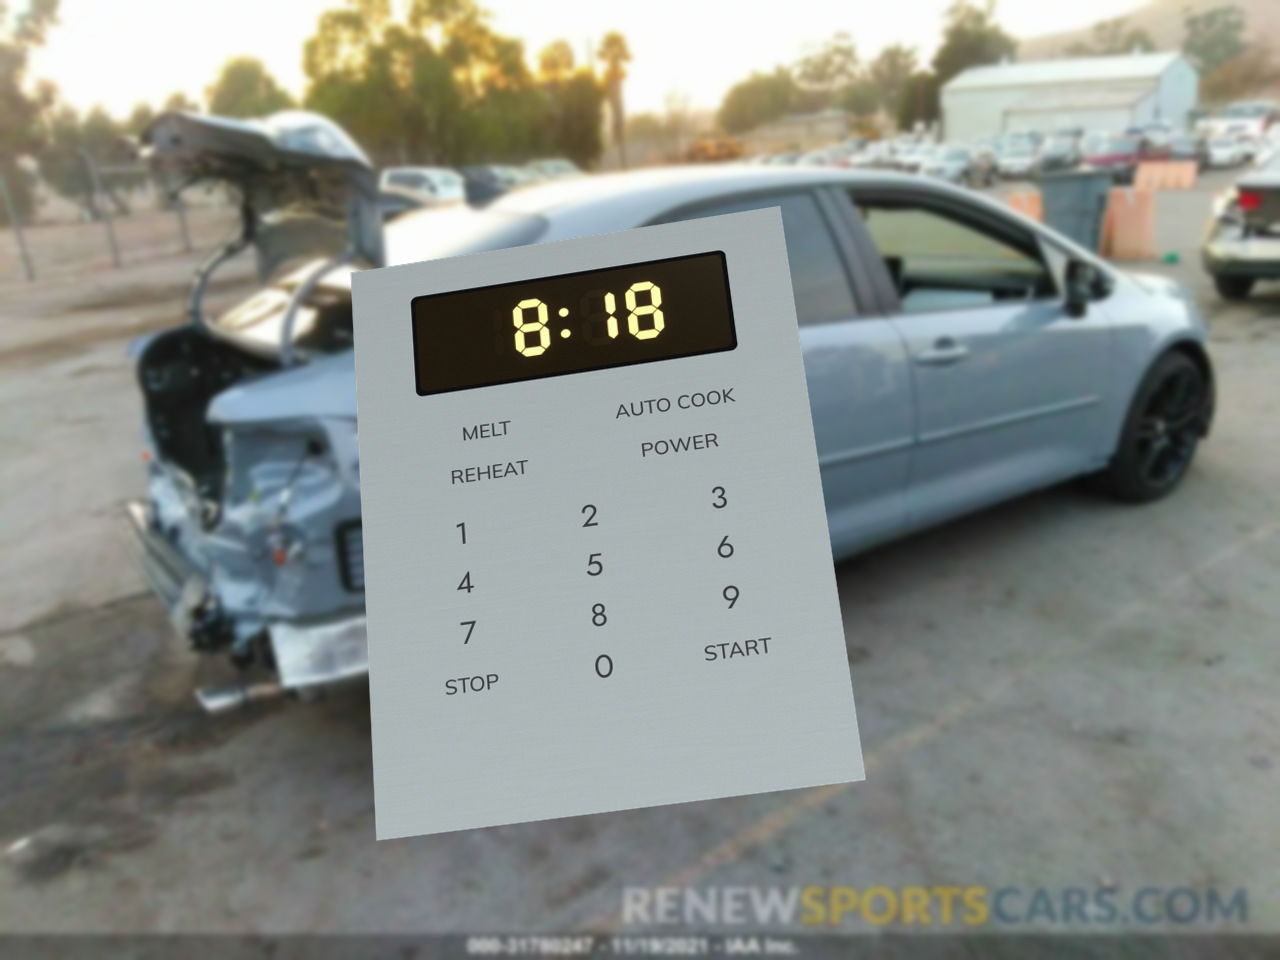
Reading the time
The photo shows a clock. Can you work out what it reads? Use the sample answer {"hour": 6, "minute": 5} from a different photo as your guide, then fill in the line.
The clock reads {"hour": 8, "minute": 18}
